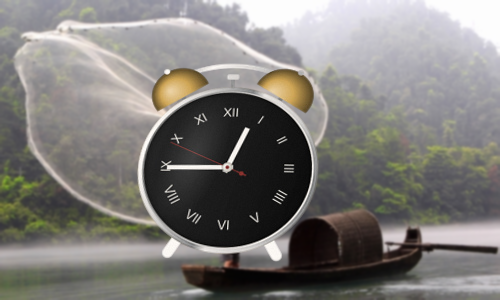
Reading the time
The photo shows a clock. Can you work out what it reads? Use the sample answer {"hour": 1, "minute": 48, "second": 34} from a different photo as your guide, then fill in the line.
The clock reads {"hour": 12, "minute": 44, "second": 49}
